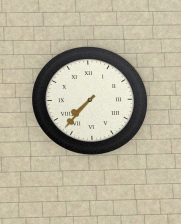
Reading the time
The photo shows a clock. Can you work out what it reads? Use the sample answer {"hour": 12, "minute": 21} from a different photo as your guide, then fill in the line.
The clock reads {"hour": 7, "minute": 37}
